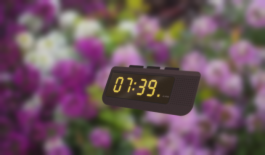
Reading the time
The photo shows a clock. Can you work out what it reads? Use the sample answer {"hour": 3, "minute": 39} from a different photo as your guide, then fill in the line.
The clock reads {"hour": 7, "minute": 39}
